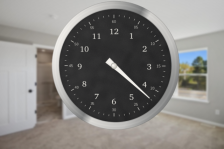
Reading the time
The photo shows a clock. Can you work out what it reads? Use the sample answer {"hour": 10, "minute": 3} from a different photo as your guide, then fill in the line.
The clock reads {"hour": 4, "minute": 22}
